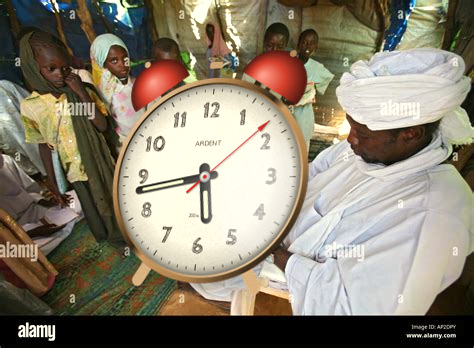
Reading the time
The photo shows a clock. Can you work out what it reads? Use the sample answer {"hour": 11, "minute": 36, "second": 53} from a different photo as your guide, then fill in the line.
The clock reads {"hour": 5, "minute": 43, "second": 8}
